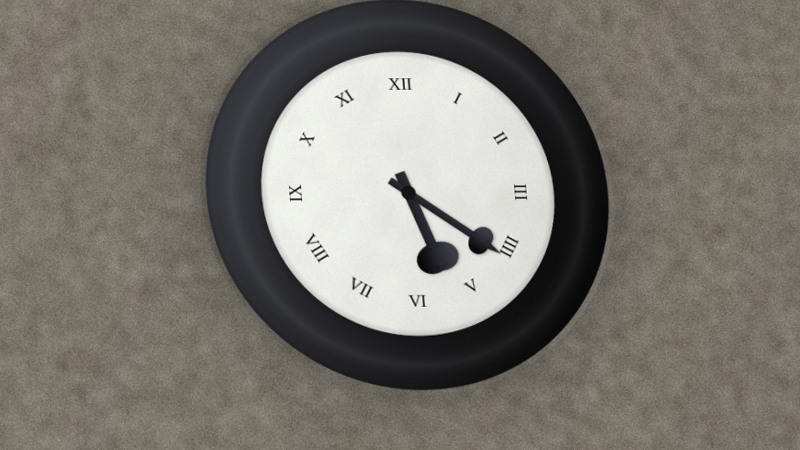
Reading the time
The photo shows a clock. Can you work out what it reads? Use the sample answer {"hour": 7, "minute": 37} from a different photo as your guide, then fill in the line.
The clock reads {"hour": 5, "minute": 21}
